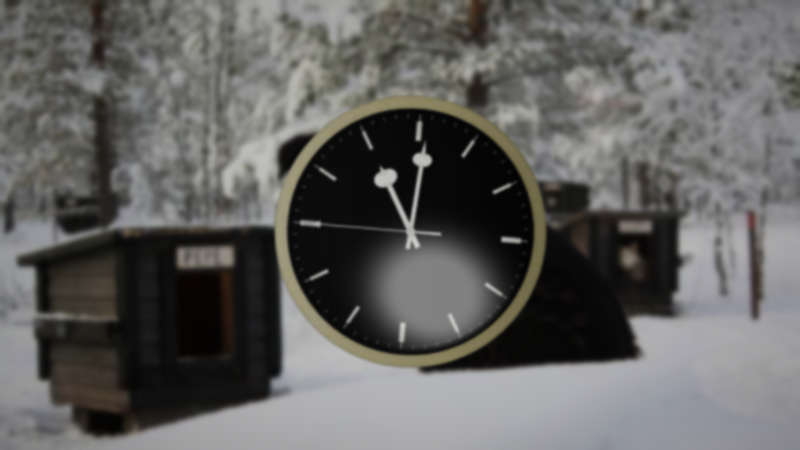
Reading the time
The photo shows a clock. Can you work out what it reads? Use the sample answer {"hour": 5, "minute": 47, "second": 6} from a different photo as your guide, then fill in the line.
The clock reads {"hour": 11, "minute": 0, "second": 45}
